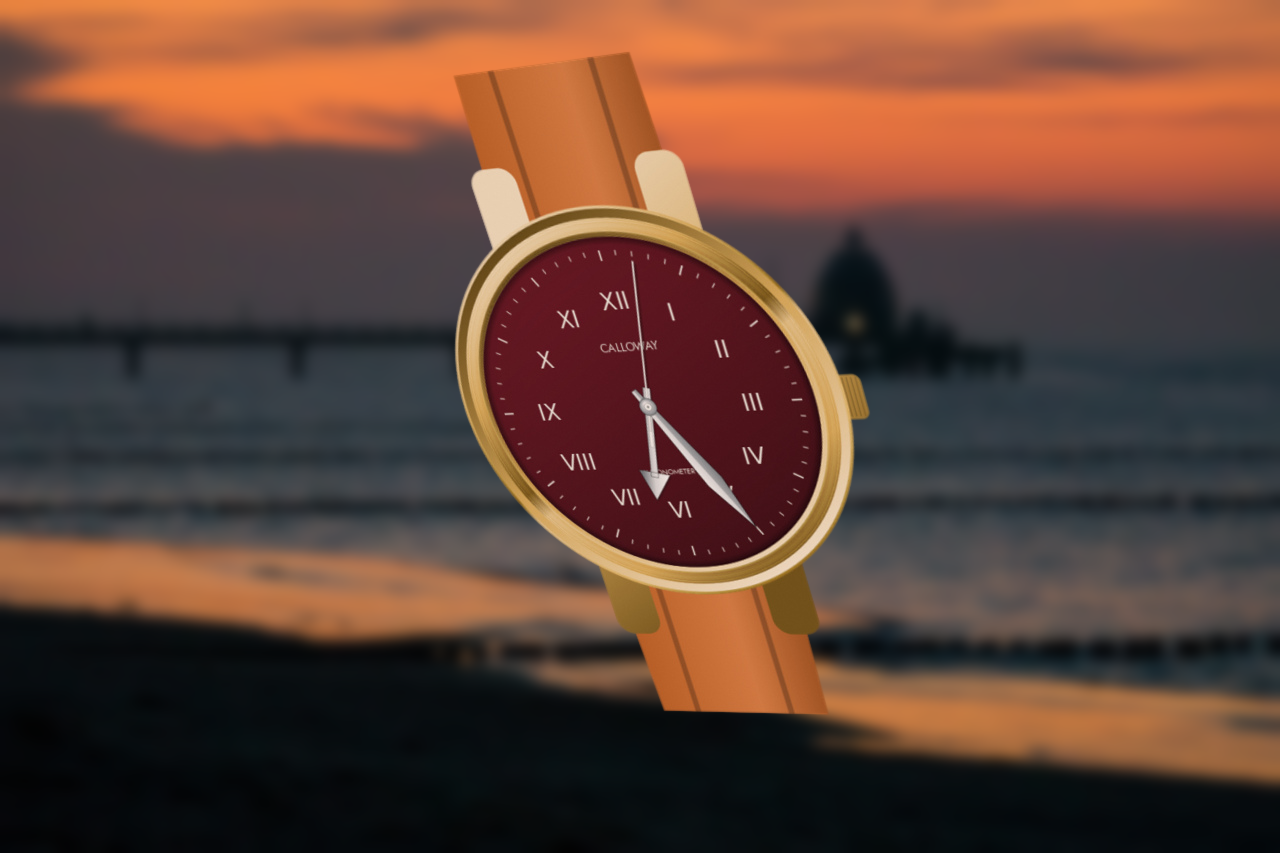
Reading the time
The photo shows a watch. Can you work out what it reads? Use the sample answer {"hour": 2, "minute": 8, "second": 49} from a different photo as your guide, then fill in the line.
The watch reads {"hour": 6, "minute": 25, "second": 2}
